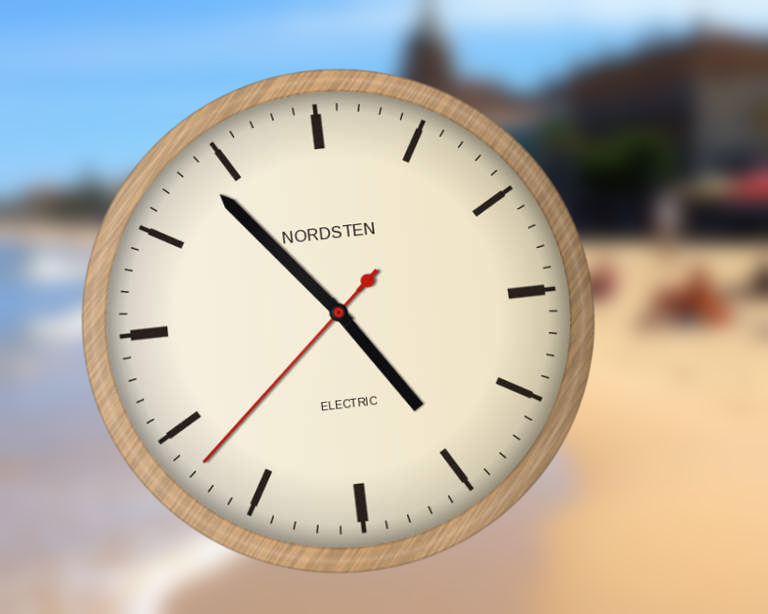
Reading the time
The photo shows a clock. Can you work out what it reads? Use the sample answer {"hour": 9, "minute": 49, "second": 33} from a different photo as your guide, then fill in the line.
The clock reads {"hour": 4, "minute": 53, "second": 38}
